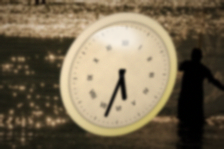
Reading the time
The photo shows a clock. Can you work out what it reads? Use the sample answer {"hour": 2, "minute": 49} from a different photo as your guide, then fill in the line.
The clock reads {"hour": 5, "minute": 33}
